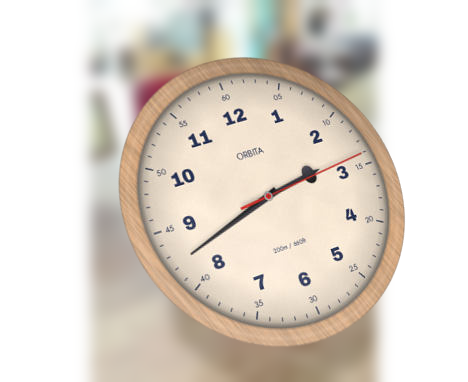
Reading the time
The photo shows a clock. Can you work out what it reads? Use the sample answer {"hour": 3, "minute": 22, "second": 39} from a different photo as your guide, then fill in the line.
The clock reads {"hour": 2, "minute": 42, "second": 14}
